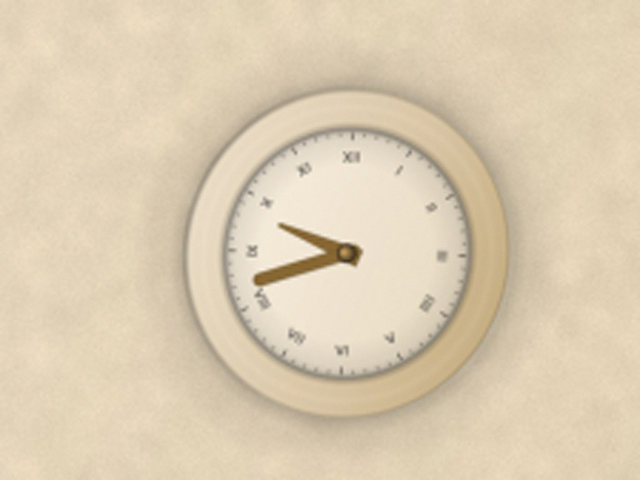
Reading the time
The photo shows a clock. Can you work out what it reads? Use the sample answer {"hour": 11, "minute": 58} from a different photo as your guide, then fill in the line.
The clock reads {"hour": 9, "minute": 42}
